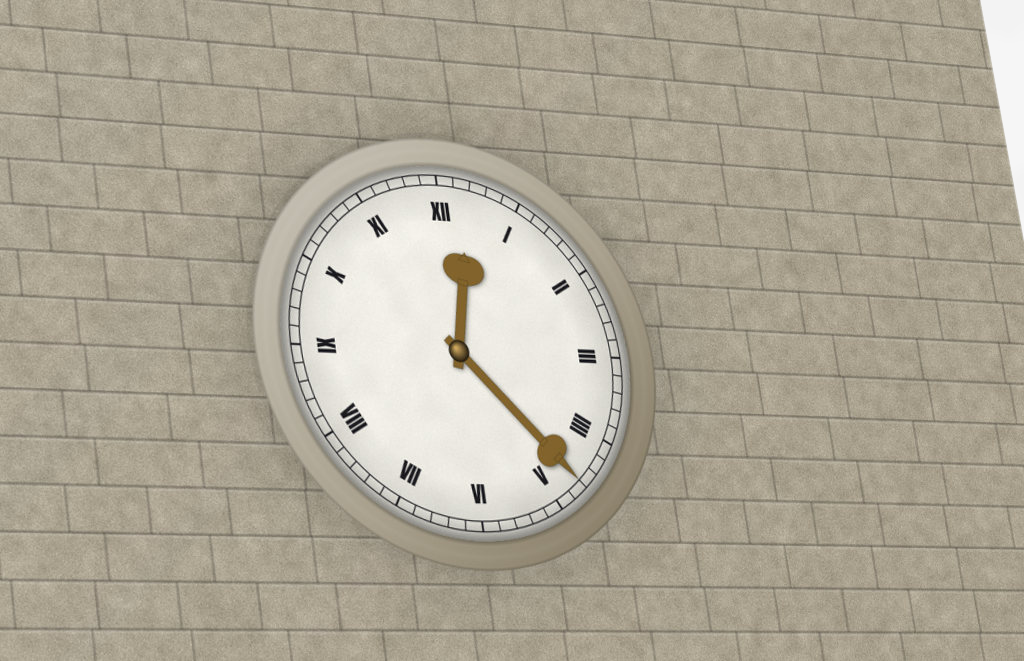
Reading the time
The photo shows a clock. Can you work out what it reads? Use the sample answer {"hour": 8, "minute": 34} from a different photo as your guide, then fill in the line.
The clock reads {"hour": 12, "minute": 23}
